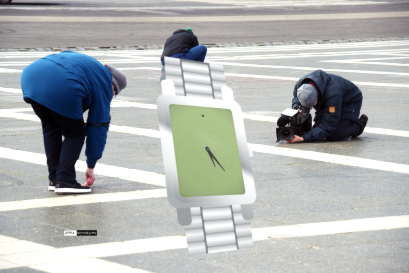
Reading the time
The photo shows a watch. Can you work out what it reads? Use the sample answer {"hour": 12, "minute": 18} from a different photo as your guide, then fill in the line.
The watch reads {"hour": 5, "minute": 24}
